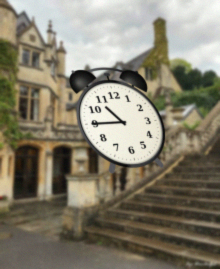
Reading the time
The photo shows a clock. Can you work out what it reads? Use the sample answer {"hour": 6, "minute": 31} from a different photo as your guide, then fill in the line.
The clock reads {"hour": 10, "minute": 45}
